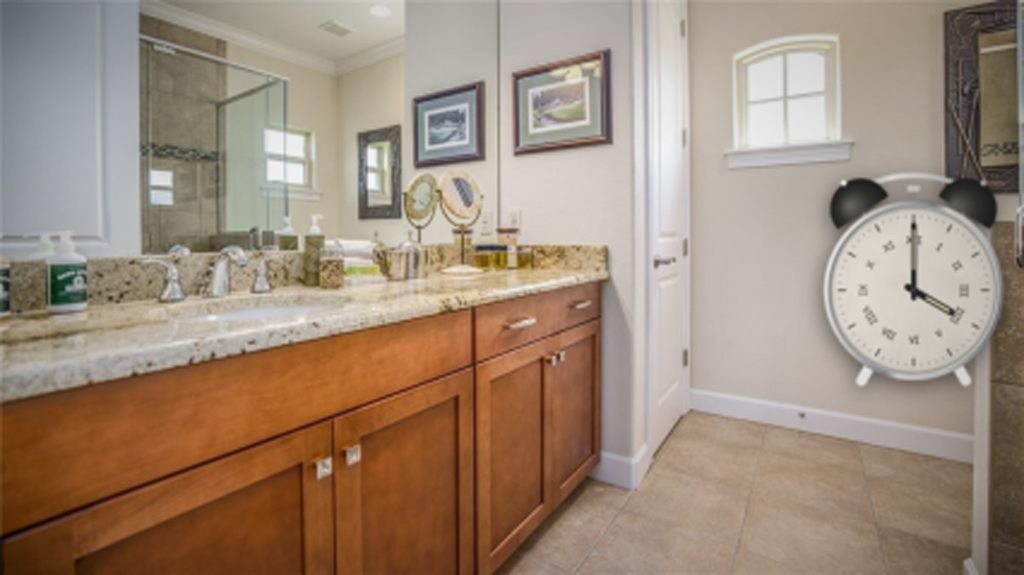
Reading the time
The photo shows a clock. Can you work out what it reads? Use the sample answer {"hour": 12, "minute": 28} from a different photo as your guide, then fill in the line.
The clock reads {"hour": 4, "minute": 0}
